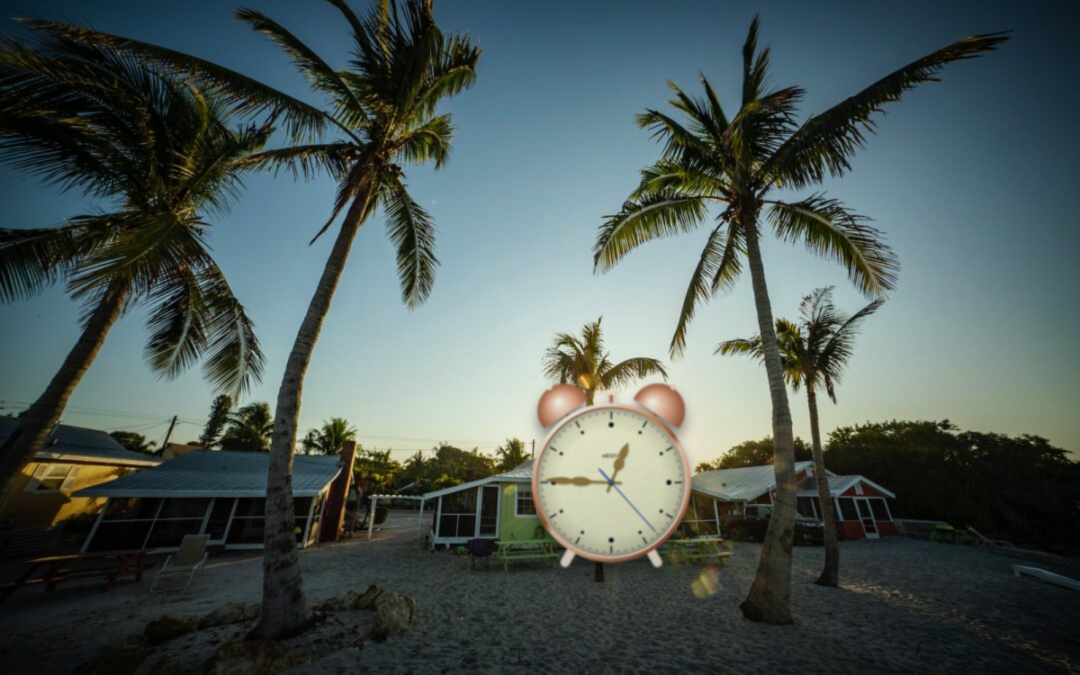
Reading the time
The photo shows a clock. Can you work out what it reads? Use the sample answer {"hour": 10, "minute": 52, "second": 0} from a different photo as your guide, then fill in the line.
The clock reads {"hour": 12, "minute": 45, "second": 23}
